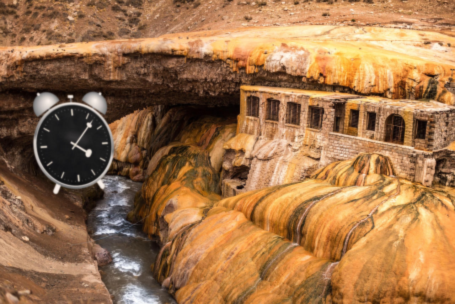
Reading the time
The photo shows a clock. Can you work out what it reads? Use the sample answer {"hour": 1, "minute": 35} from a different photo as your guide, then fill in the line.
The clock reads {"hour": 4, "minute": 7}
